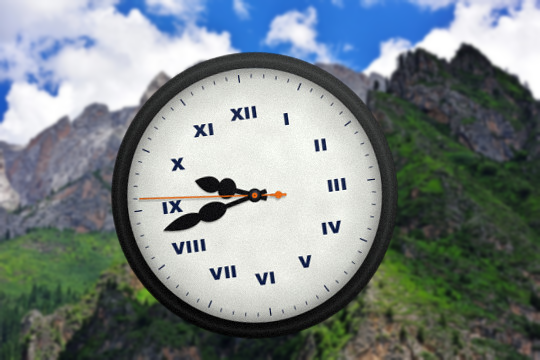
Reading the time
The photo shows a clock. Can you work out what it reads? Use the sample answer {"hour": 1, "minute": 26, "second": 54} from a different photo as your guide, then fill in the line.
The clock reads {"hour": 9, "minute": 42, "second": 46}
